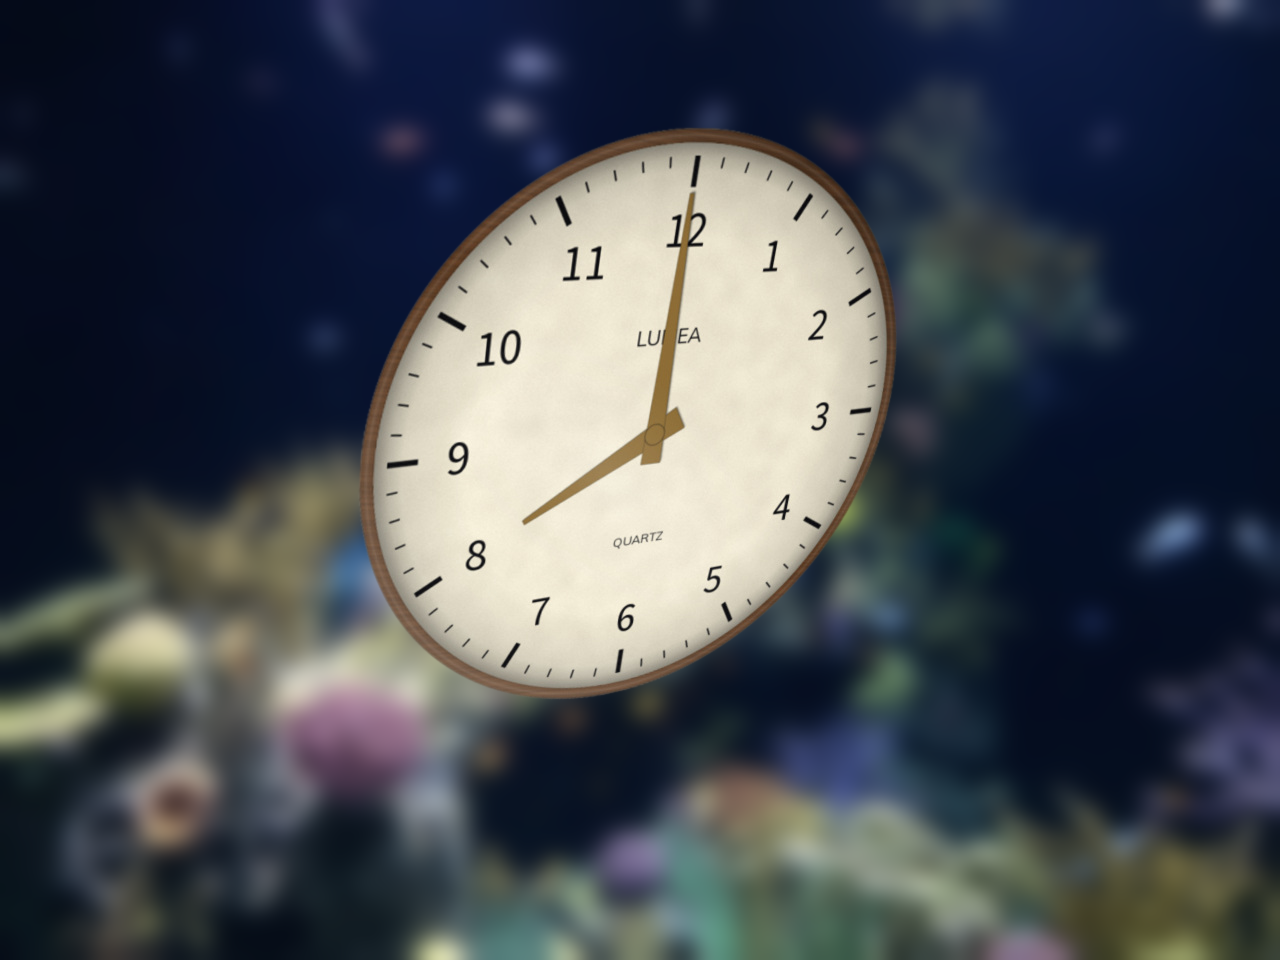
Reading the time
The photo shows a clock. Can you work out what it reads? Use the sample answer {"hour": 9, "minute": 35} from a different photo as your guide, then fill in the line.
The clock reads {"hour": 8, "minute": 0}
